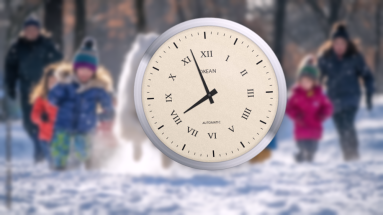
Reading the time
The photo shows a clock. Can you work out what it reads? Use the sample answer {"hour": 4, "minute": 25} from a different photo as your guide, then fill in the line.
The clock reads {"hour": 7, "minute": 57}
